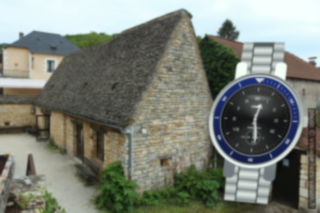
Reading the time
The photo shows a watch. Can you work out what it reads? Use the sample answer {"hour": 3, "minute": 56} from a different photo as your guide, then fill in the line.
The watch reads {"hour": 12, "minute": 29}
